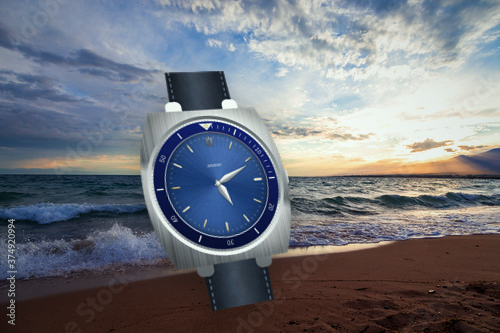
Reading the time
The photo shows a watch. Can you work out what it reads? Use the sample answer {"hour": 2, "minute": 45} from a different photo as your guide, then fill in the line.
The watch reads {"hour": 5, "minute": 11}
